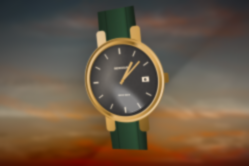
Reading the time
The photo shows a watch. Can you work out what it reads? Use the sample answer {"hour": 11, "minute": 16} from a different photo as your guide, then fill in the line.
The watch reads {"hour": 1, "minute": 8}
